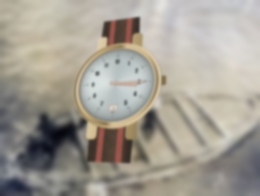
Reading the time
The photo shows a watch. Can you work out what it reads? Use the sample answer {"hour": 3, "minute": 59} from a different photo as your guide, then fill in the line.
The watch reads {"hour": 3, "minute": 15}
